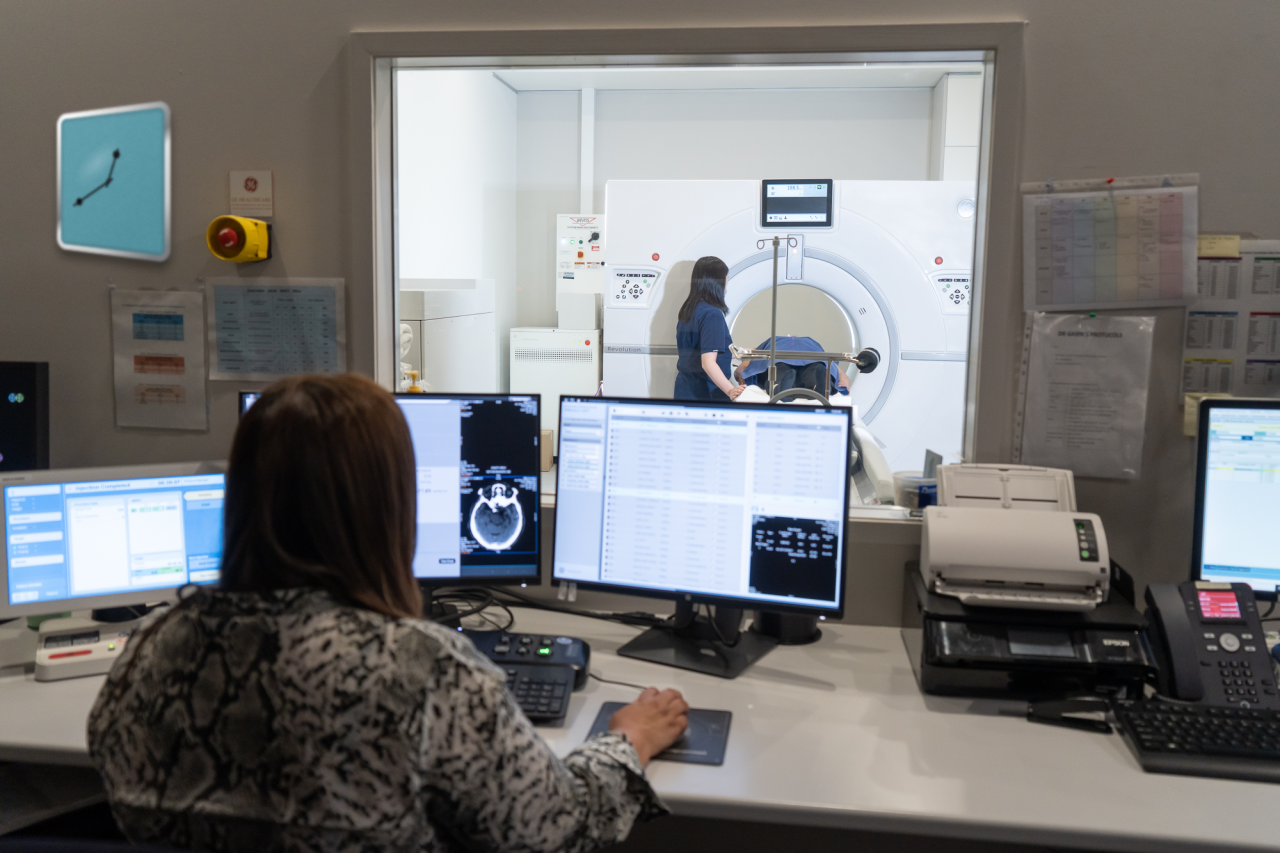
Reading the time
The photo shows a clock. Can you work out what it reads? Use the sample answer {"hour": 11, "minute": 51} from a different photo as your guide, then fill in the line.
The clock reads {"hour": 12, "minute": 40}
